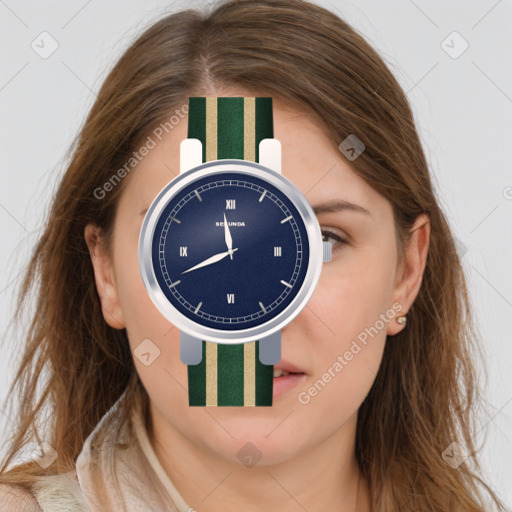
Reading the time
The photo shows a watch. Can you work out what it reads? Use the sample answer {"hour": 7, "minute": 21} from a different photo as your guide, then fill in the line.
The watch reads {"hour": 11, "minute": 41}
